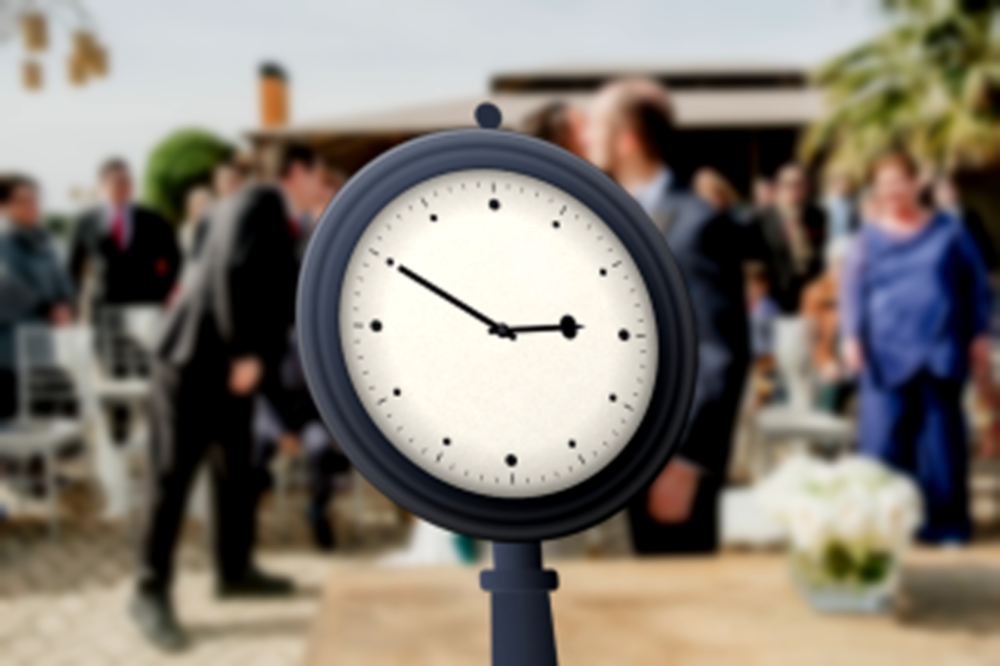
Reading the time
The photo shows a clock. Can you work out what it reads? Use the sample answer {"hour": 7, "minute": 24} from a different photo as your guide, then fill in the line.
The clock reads {"hour": 2, "minute": 50}
